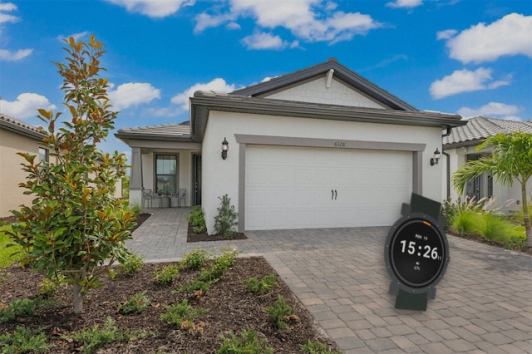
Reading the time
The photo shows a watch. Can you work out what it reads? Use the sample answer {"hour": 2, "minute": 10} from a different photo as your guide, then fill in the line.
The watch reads {"hour": 15, "minute": 26}
